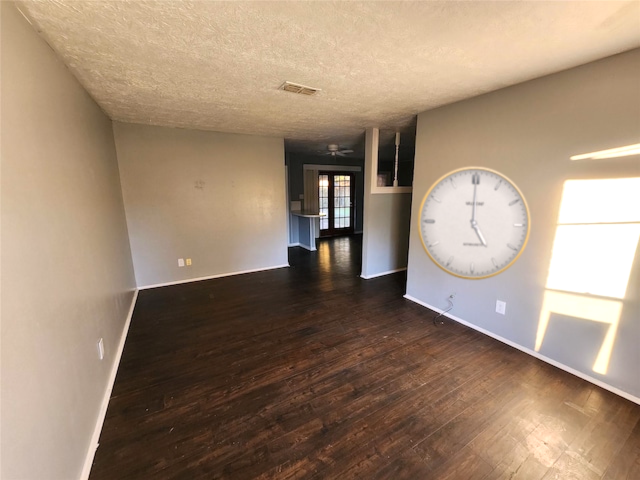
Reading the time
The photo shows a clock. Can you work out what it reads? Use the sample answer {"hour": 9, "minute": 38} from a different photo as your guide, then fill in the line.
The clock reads {"hour": 5, "minute": 0}
